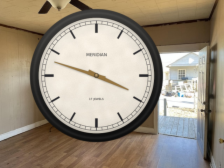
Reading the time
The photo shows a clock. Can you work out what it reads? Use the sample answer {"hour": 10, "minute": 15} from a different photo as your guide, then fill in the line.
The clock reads {"hour": 3, "minute": 48}
